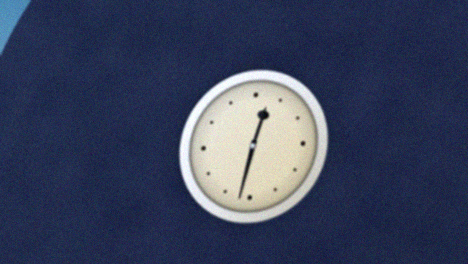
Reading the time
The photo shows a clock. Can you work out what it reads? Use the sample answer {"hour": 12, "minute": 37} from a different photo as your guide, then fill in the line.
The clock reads {"hour": 12, "minute": 32}
